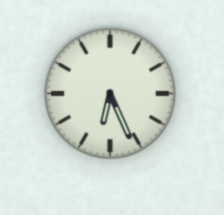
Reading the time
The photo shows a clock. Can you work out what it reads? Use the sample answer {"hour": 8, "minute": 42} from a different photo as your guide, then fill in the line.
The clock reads {"hour": 6, "minute": 26}
